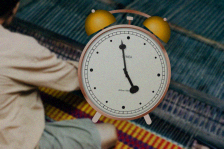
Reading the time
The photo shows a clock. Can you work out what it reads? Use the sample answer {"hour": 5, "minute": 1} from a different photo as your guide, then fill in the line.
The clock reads {"hour": 4, "minute": 58}
